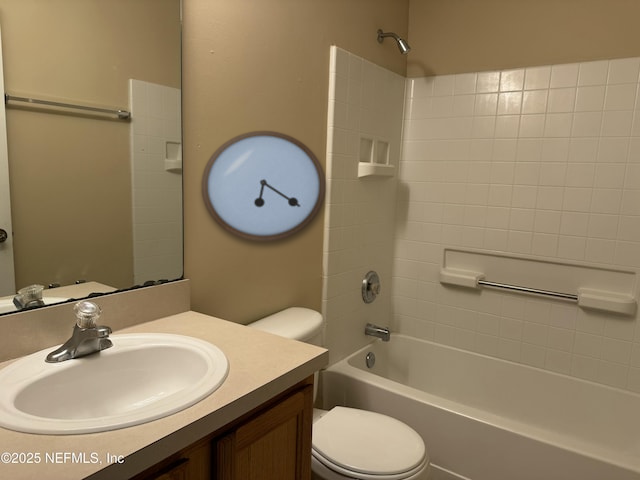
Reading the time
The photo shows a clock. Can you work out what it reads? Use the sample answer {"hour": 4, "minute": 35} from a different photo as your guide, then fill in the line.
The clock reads {"hour": 6, "minute": 21}
